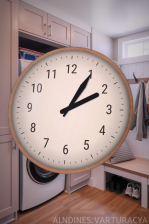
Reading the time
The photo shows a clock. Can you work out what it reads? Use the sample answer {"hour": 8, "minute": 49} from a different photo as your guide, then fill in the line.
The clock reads {"hour": 2, "minute": 5}
